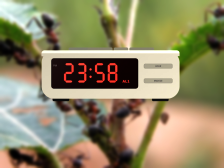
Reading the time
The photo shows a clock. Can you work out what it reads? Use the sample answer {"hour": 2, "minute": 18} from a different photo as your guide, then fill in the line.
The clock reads {"hour": 23, "minute": 58}
